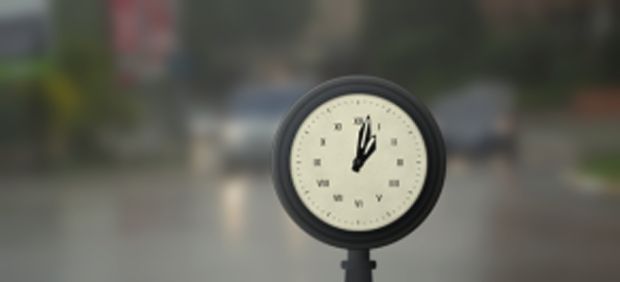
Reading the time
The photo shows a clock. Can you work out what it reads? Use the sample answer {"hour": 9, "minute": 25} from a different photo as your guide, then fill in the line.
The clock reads {"hour": 1, "minute": 2}
